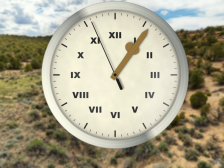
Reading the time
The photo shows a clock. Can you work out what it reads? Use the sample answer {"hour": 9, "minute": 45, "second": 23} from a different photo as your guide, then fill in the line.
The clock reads {"hour": 1, "minute": 5, "second": 56}
